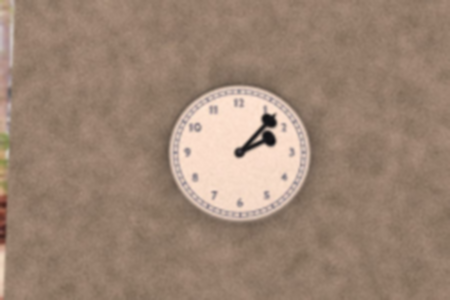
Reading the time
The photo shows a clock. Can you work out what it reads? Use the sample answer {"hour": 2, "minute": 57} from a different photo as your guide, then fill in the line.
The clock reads {"hour": 2, "minute": 7}
